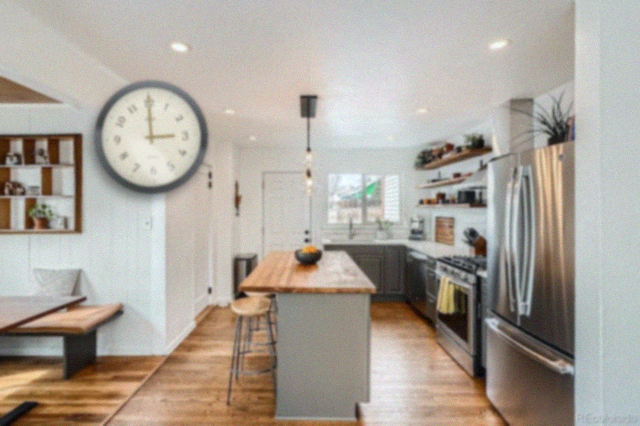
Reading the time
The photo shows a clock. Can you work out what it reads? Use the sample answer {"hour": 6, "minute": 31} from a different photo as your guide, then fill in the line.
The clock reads {"hour": 3, "minute": 0}
